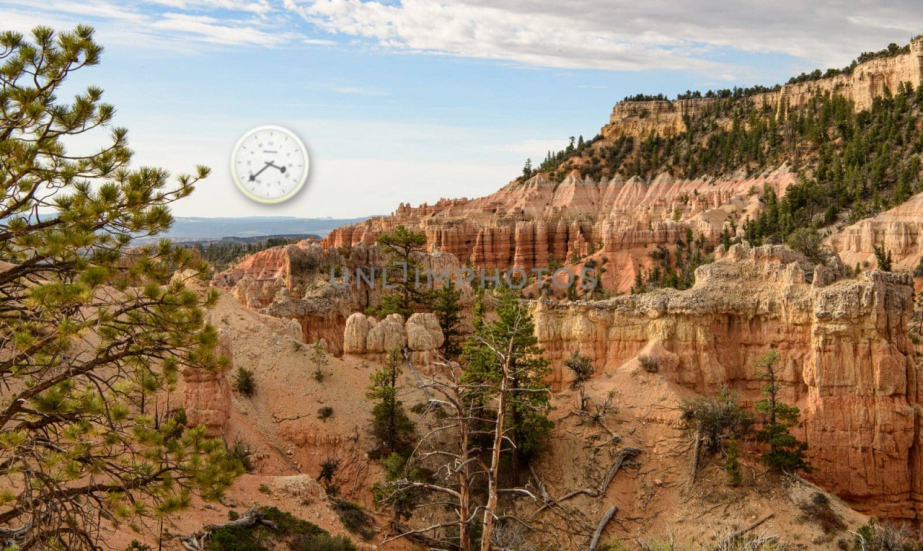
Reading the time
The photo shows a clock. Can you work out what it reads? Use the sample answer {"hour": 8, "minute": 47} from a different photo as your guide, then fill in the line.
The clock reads {"hour": 3, "minute": 38}
